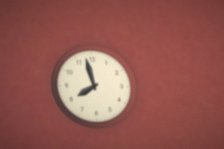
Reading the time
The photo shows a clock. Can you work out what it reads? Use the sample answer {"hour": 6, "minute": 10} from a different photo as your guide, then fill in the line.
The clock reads {"hour": 7, "minute": 58}
